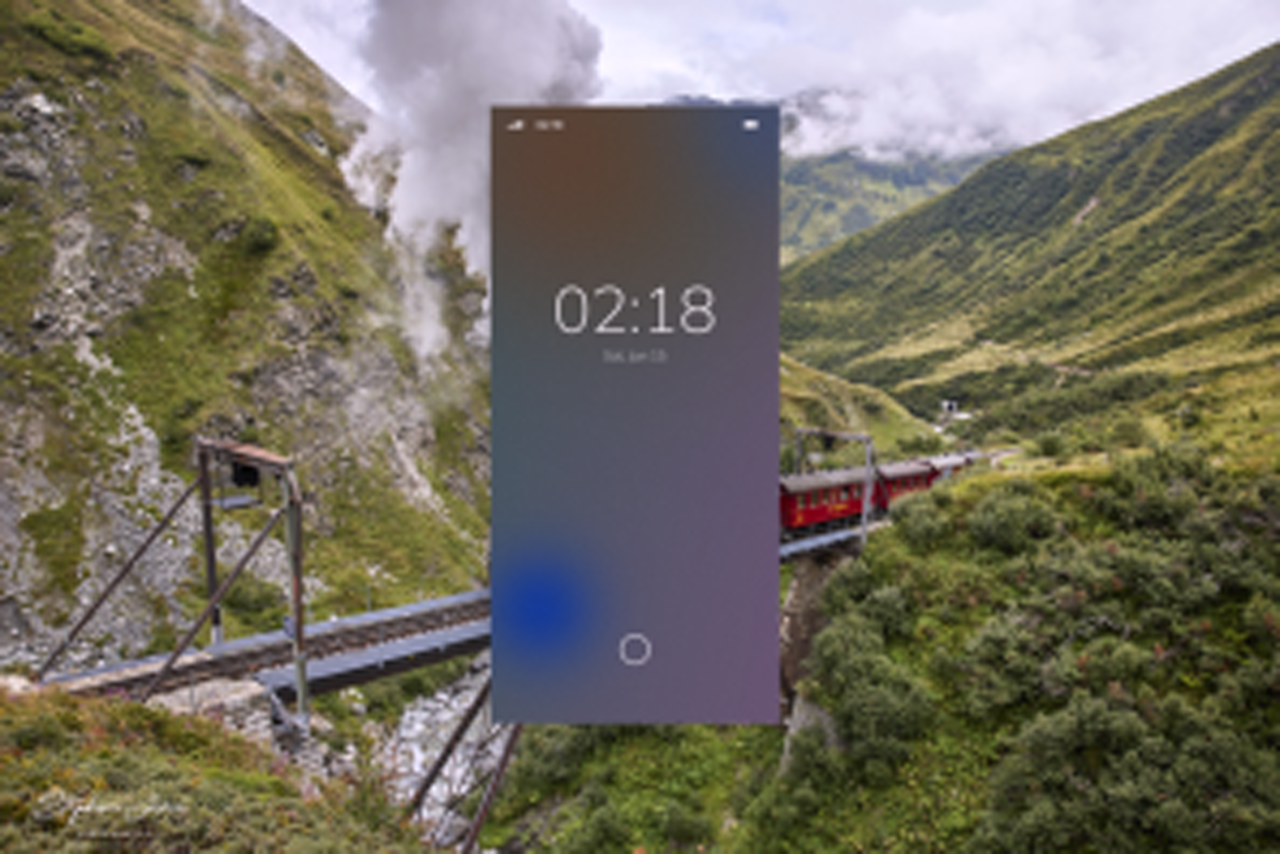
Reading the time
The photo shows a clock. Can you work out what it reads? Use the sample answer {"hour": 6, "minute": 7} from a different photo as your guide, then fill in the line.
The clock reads {"hour": 2, "minute": 18}
